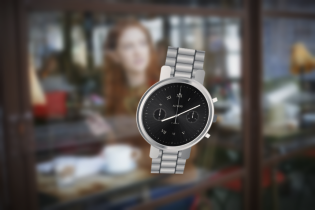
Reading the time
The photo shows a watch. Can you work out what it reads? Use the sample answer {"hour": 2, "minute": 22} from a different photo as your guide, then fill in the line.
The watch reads {"hour": 8, "minute": 10}
